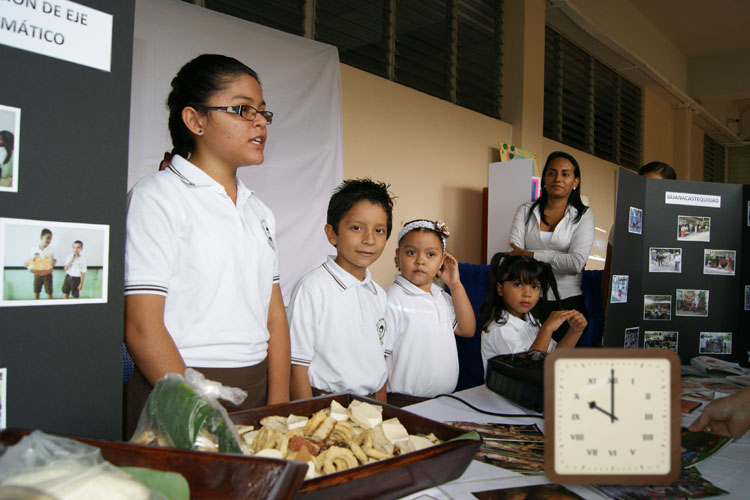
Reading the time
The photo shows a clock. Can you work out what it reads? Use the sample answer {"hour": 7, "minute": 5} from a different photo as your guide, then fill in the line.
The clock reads {"hour": 10, "minute": 0}
